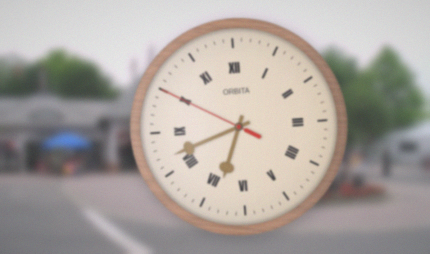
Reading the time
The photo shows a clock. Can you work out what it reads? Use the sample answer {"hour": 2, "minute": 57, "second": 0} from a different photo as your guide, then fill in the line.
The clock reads {"hour": 6, "minute": 41, "second": 50}
